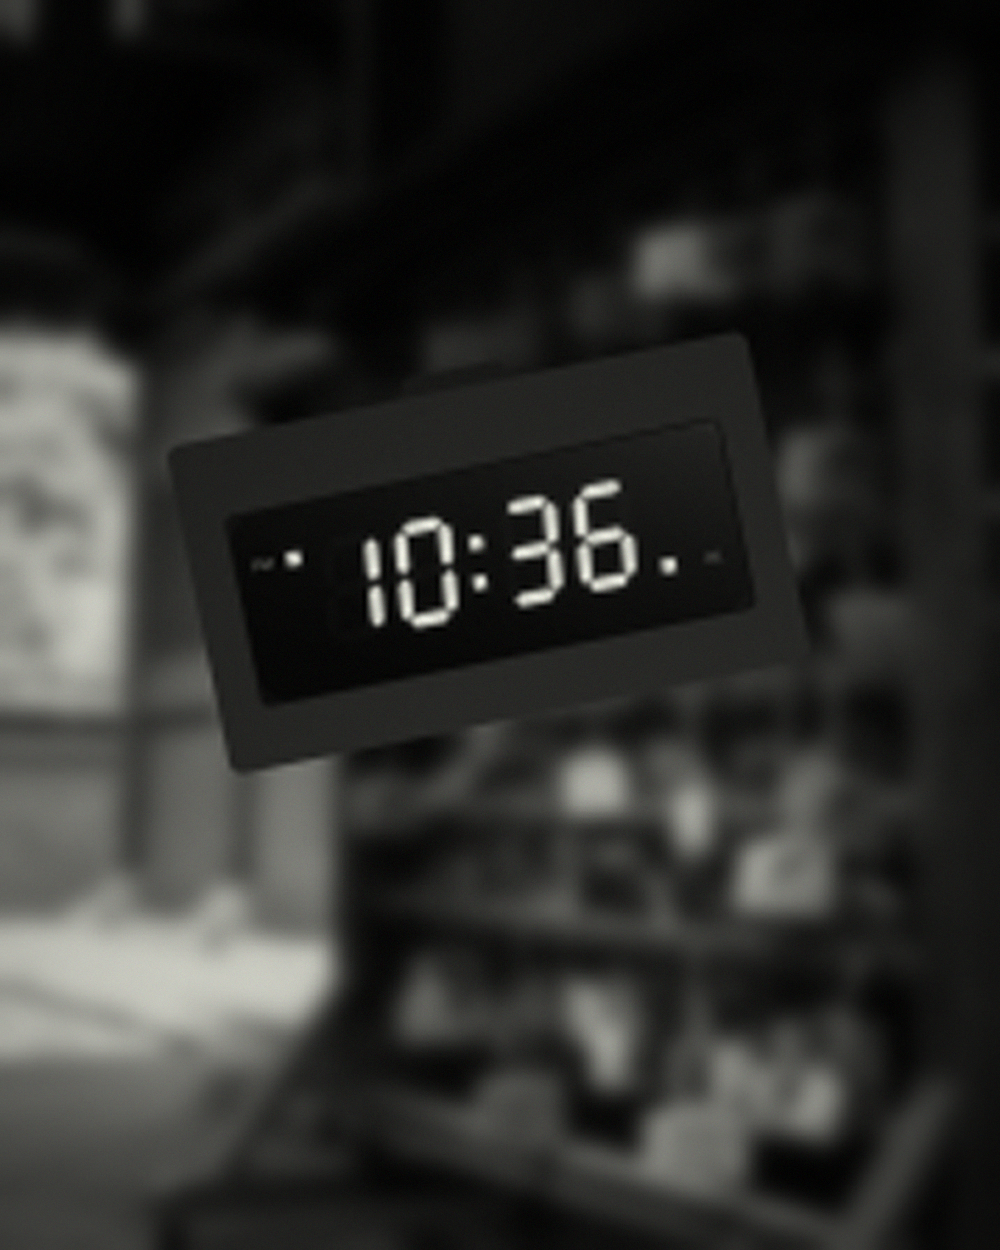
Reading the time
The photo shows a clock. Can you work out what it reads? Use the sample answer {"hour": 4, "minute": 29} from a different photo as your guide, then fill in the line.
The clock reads {"hour": 10, "minute": 36}
